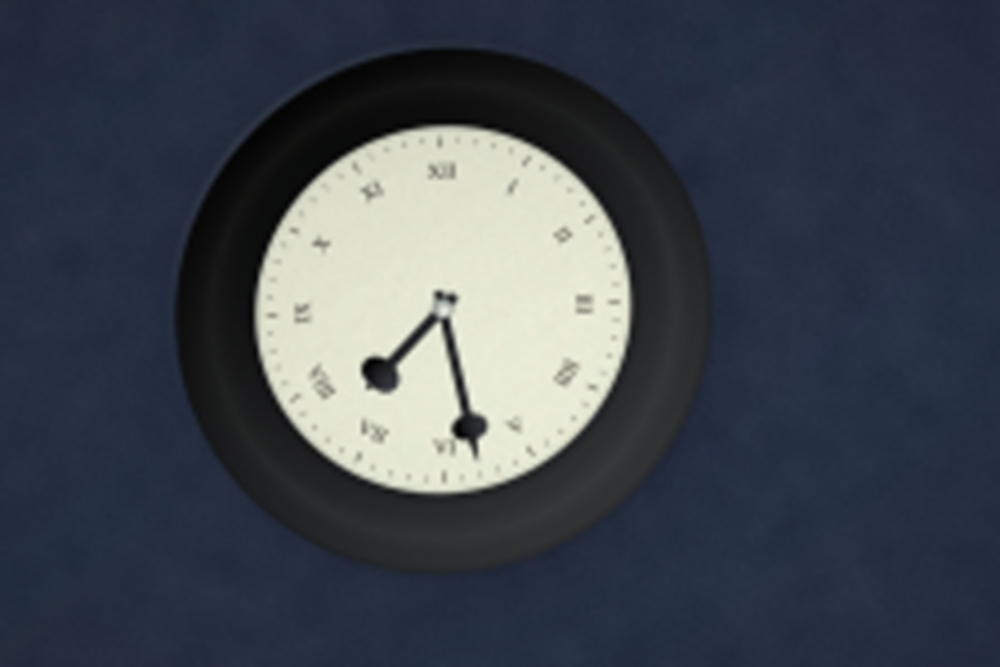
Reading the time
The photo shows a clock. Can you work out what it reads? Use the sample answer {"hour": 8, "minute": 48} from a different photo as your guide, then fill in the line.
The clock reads {"hour": 7, "minute": 28}
